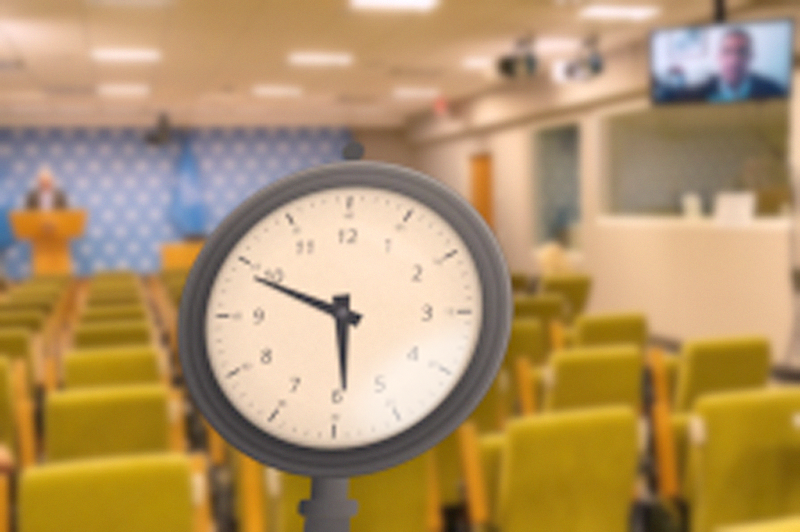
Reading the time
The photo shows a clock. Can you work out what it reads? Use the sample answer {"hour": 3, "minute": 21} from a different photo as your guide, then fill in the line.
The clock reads {"hour": 5, "minute": 49}
